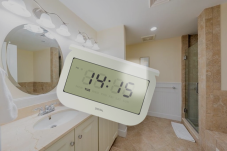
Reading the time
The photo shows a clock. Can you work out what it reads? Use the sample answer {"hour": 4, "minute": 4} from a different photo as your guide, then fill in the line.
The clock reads {"hour": 14, "minute": 15}
